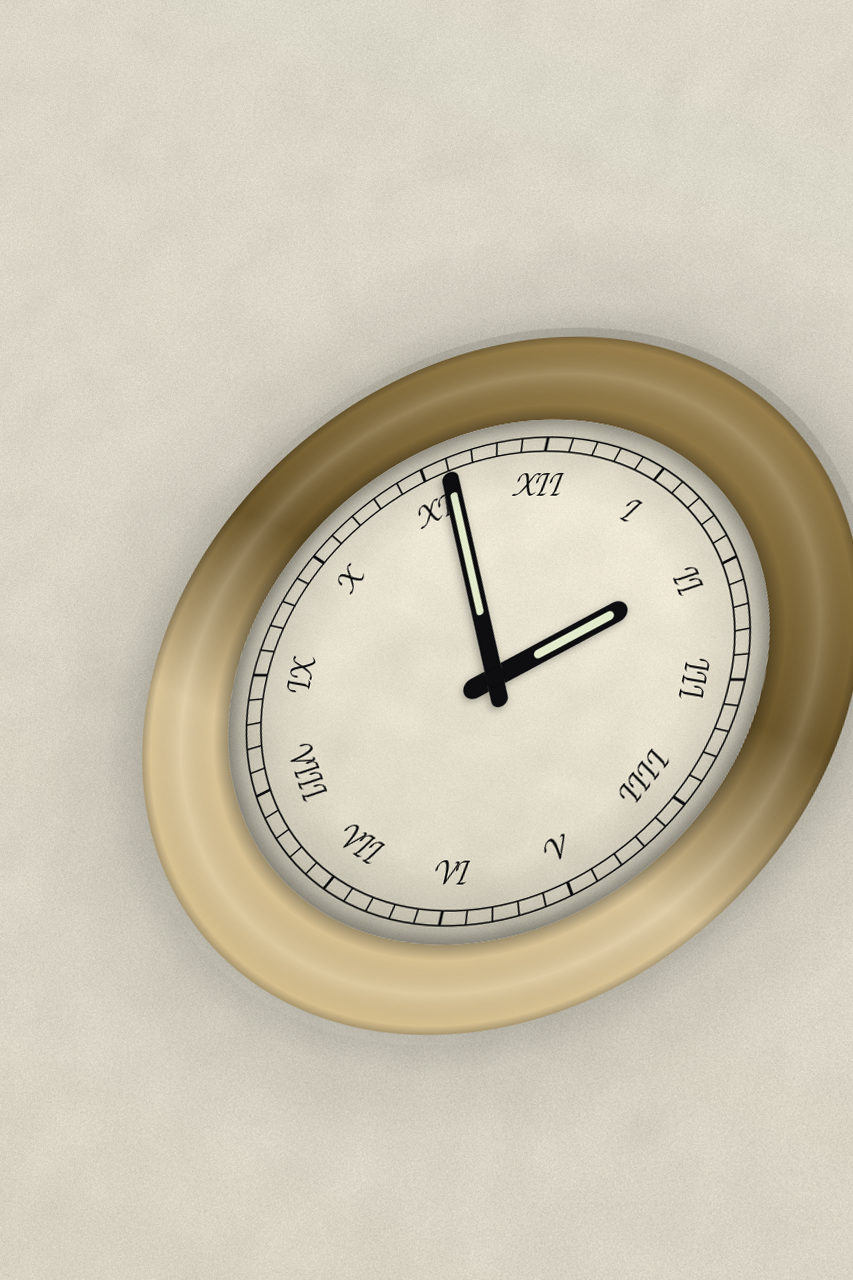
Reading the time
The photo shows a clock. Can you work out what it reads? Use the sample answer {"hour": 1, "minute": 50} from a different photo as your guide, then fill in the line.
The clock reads {"hour": 1, "minute": 56}
